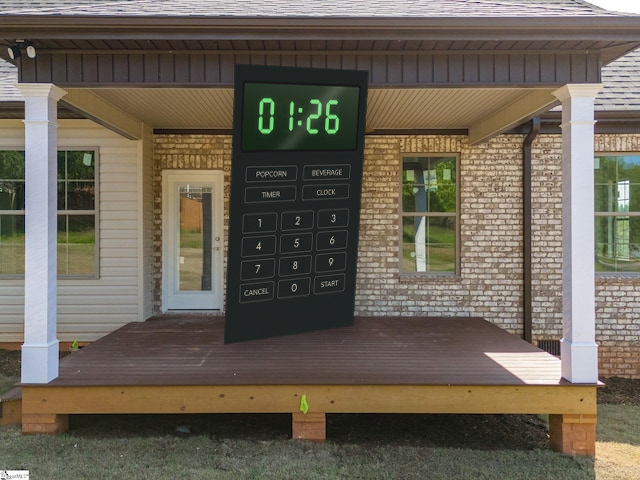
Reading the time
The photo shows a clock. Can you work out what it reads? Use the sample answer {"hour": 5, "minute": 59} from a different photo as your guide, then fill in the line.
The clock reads {"hour": 1, "minute": 26}
